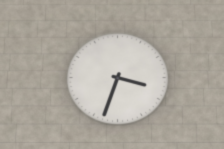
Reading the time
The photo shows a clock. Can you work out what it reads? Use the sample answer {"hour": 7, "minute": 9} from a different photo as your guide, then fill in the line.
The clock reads {"hour": 3, "minute": 33}
